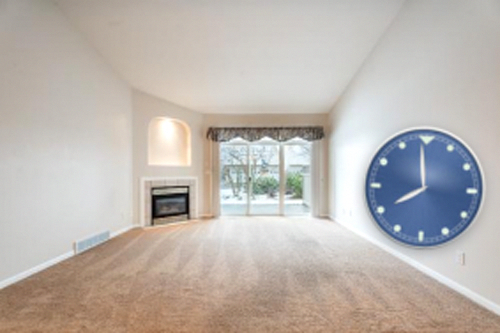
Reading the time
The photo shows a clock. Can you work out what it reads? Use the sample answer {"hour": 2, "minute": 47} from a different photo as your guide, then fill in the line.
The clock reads {"hour": 7, "minute": 59}
